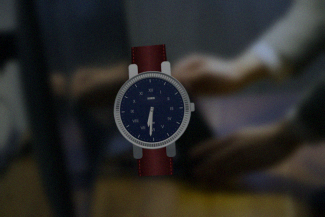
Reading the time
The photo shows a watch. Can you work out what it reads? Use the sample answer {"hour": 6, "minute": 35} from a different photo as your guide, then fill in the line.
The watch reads {"hour": 6, "minute": 31}
